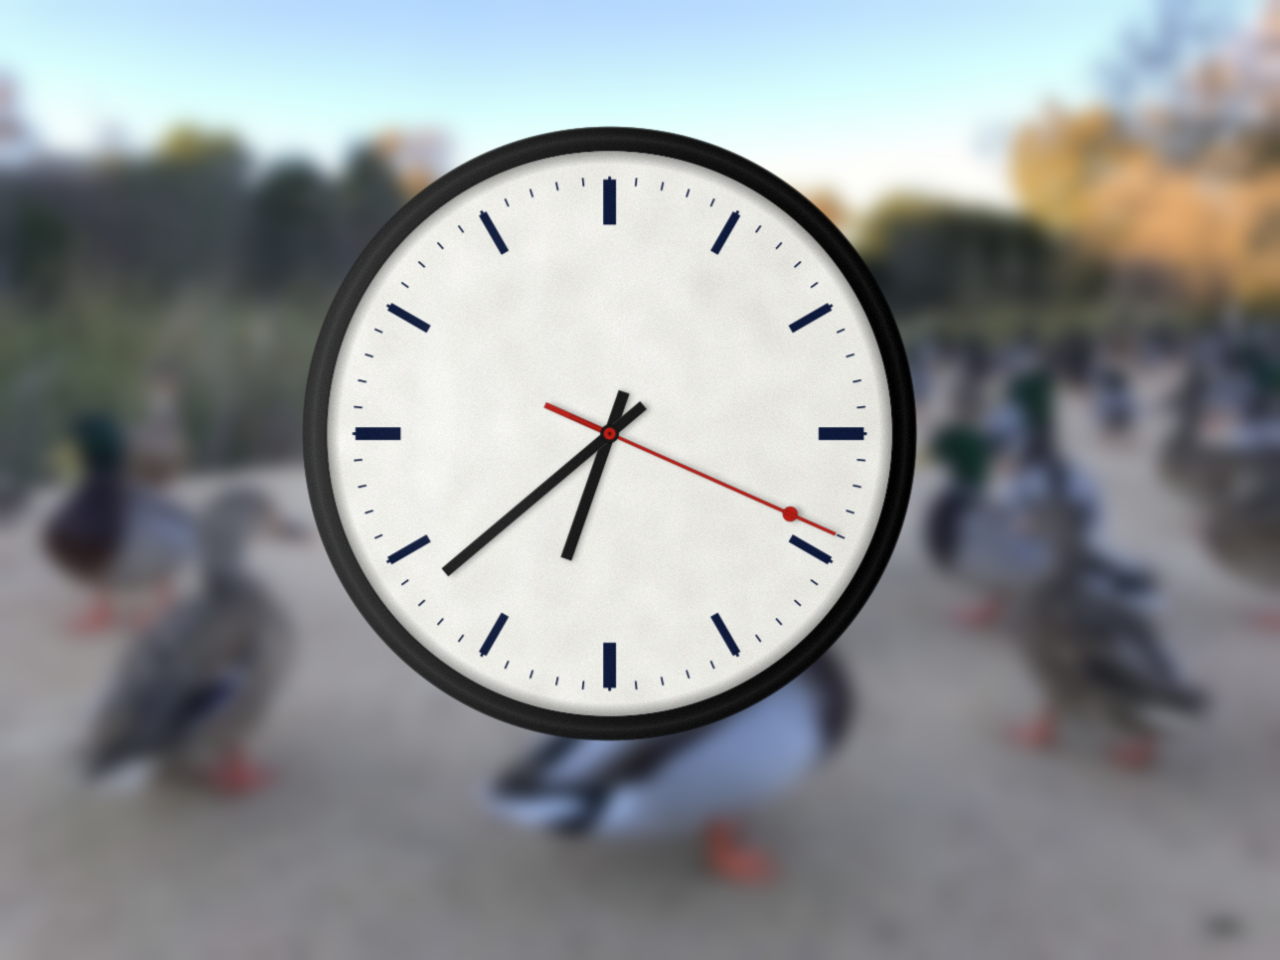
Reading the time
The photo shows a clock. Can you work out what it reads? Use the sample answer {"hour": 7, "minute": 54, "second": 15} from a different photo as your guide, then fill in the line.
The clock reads {"hour": 6, "minute": 38, "second": 19}
